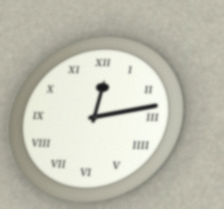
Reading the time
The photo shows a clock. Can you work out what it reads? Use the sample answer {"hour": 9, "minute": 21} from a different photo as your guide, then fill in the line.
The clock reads {"hour": 12, "minute": 13}
